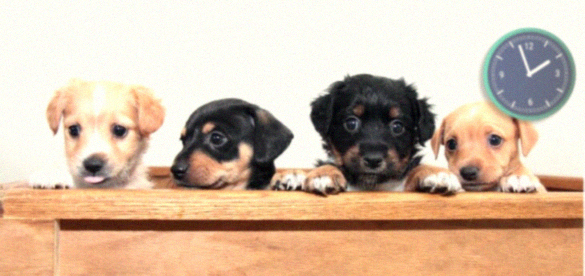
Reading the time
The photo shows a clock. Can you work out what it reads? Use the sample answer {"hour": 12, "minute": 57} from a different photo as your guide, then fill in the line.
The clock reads {"hour": 1, "minute": 57}
